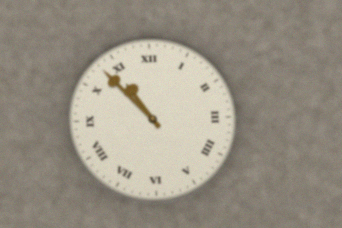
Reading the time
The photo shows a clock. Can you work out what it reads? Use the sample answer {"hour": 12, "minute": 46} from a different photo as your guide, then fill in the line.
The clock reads {"hour": 10, "minute": 53}
